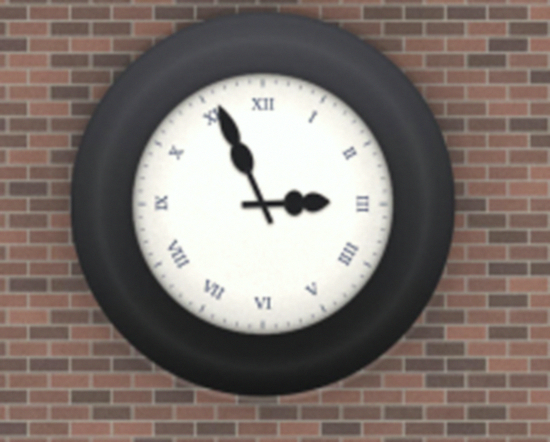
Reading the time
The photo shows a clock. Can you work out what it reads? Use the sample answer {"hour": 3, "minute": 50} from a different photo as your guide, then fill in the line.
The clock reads {"hour": 2, "minute": 56}
